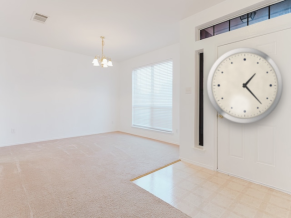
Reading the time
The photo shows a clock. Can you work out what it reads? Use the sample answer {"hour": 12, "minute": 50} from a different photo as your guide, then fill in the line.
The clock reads {"hour": 1, "minute": 23}
